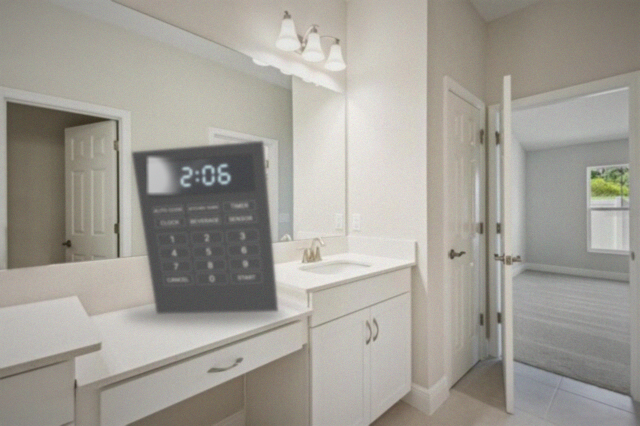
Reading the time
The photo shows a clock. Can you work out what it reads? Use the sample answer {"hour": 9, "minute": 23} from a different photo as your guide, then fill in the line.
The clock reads {"hour": 2, "minute": 6}
